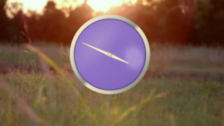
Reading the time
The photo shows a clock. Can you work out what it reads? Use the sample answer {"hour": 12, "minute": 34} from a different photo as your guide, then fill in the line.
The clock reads {"hour": 3, "minute": 49}
